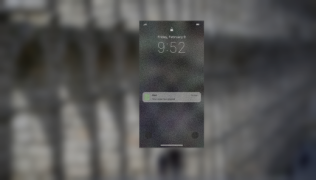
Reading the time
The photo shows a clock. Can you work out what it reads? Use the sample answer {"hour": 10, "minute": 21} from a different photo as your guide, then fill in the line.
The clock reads {"hour": 9, "minute": 52}
